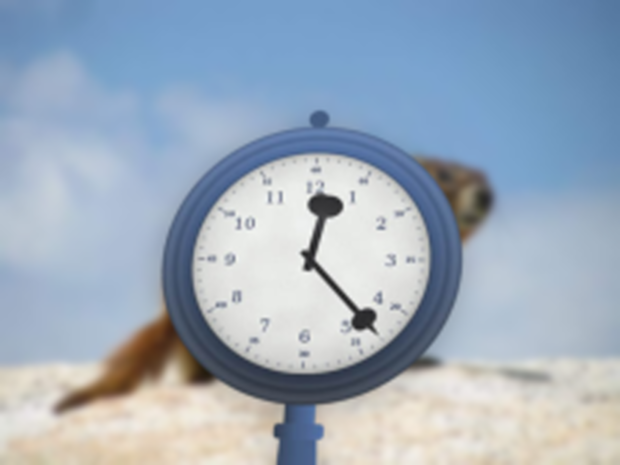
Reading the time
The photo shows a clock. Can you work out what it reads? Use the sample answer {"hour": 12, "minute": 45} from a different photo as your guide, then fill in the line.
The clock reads {"hour": 12, "minute": 23}
